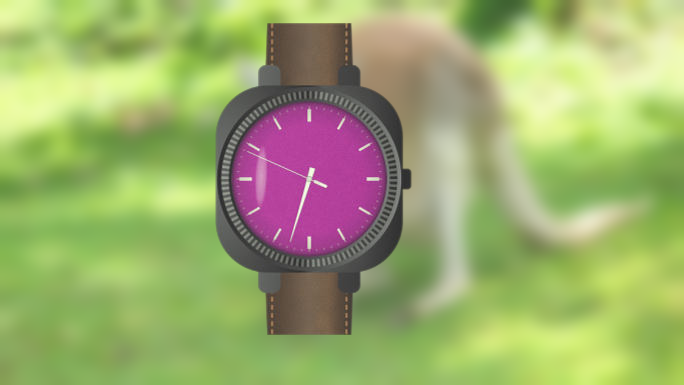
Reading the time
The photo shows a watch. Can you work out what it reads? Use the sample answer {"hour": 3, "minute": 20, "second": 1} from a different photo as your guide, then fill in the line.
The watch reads {"hour": 6, "minute": 32, "second": 49}
